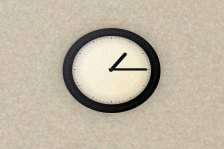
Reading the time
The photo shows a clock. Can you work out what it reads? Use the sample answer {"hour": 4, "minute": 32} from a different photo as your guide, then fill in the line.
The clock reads {"hour": 1, "minute": 15}
